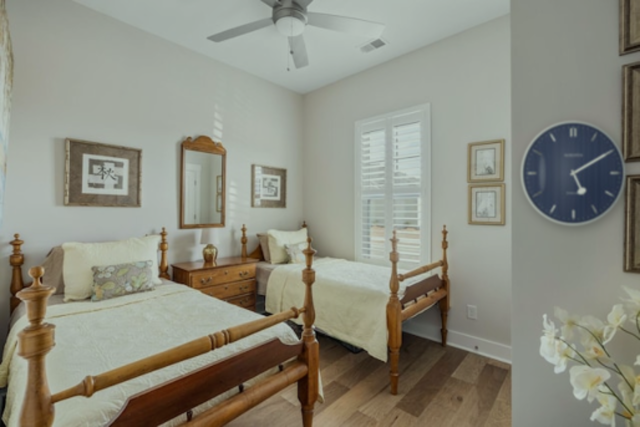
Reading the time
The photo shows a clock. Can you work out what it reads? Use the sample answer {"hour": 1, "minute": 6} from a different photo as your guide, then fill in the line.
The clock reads {"hour": 5, "minute": 10}
